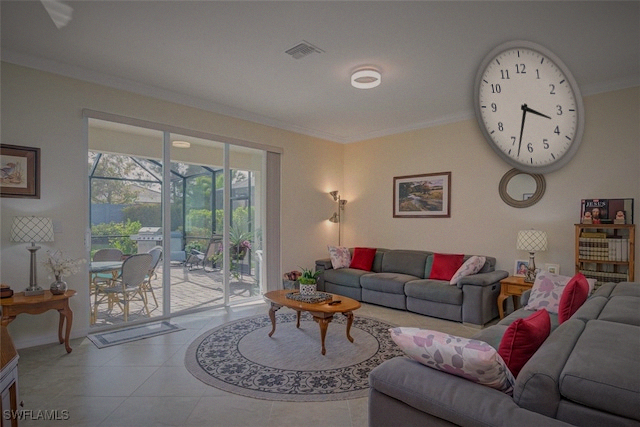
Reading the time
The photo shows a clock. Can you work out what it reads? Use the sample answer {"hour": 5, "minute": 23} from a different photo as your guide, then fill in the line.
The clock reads {"hour": 3, "minute": 33}
